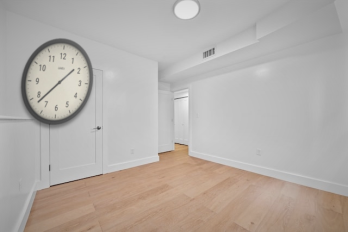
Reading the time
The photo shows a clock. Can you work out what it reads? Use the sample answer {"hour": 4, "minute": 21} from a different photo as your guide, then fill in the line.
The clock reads {"hour": 1, "minute": 38}
